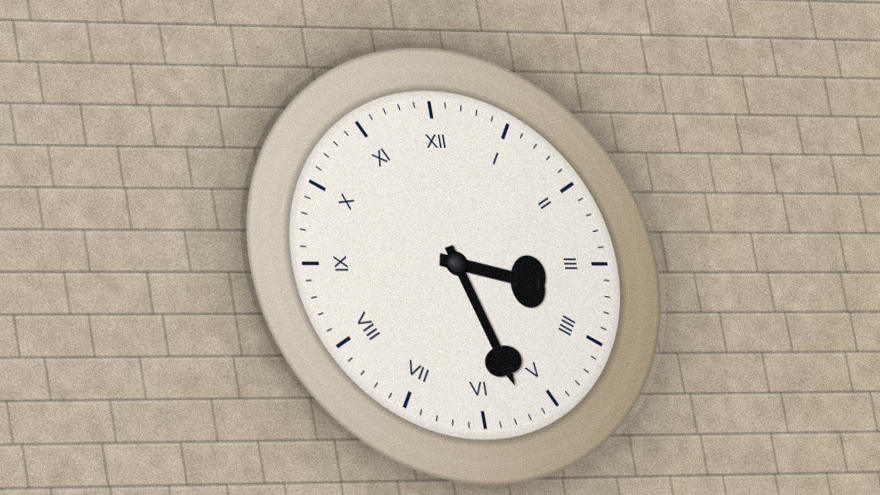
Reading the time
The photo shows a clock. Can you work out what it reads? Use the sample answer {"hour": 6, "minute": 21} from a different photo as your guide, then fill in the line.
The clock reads {"hour": 3, "minute": 27}
